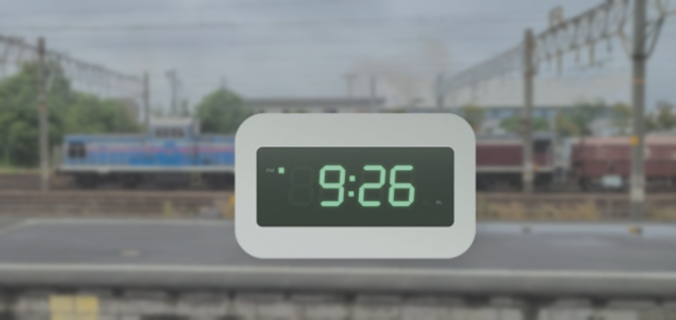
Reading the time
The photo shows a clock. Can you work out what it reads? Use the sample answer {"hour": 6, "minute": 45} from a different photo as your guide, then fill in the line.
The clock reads {"hour": 9, "minute": 26}
